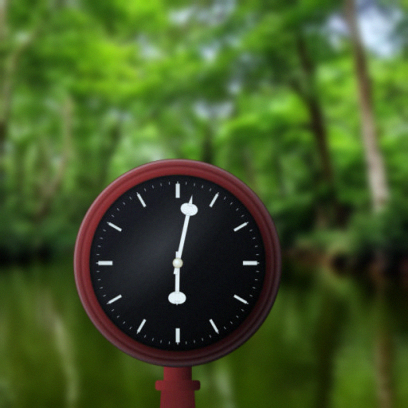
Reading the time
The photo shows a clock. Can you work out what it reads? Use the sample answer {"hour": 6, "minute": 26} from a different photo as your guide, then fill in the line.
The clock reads {"hour": 6, "minute": 2}
